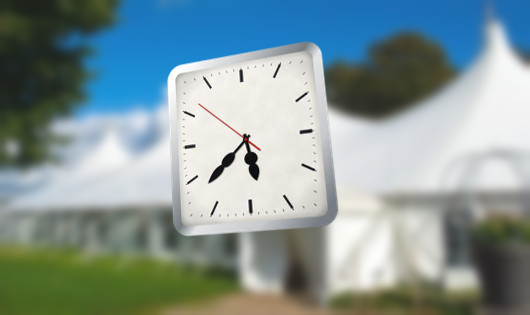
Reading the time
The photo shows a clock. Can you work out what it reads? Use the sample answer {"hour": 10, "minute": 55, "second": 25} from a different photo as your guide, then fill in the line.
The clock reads {"hour": 5, "minute": 37, "second": 52}
